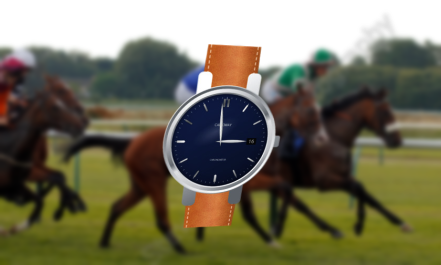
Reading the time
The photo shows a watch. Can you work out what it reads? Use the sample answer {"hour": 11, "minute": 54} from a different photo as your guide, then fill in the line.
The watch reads {"hour": 2, "minute": 59}
